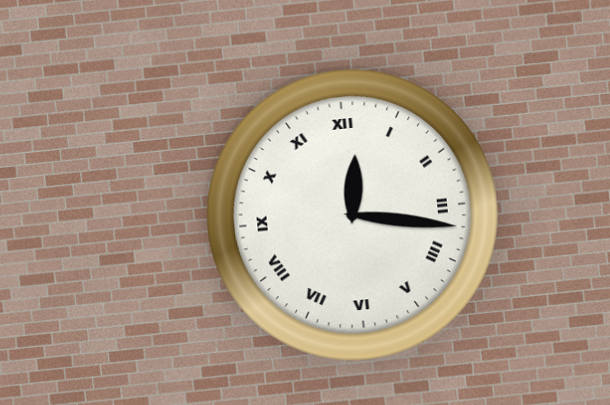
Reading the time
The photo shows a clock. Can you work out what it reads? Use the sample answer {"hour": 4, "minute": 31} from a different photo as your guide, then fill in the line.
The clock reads {"hour": 12, "minute": 17}
